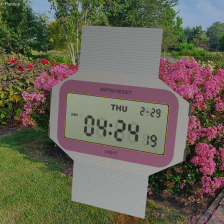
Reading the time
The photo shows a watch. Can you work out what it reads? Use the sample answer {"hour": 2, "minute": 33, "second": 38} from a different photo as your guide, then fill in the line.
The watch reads {"hour": 4, "minute": 24, "second": 19}
